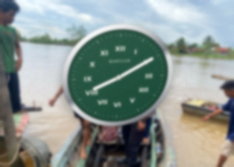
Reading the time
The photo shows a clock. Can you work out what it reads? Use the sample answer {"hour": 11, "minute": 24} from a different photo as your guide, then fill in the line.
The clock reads {"hour": 8, "minute": 10}
